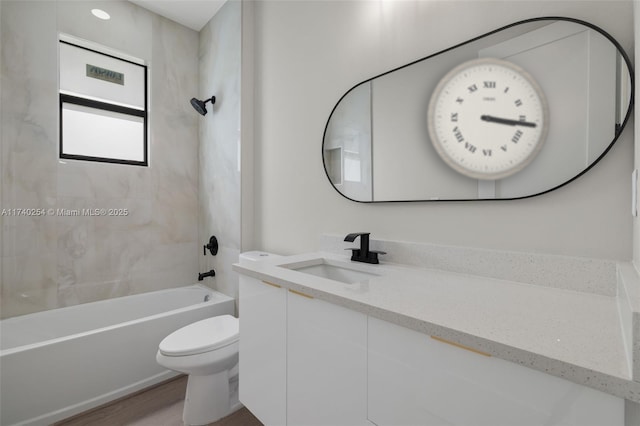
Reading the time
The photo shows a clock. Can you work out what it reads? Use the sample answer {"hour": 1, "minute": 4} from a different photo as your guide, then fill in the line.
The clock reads {"hour": 3, "minute": 16}
